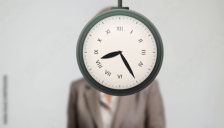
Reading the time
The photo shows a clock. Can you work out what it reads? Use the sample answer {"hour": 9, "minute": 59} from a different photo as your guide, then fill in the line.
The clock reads {"hour": 8, "minute": 25}
